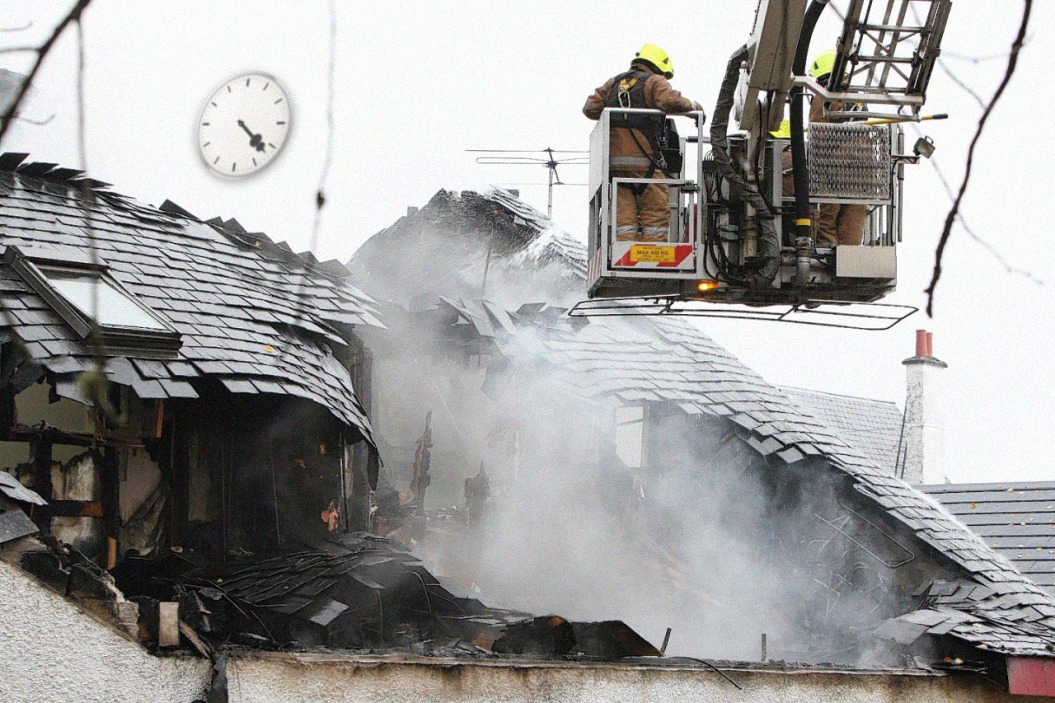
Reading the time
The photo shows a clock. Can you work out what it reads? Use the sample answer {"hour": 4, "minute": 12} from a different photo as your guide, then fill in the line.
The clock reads {"hour": 4, "minute": 22}
